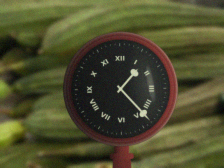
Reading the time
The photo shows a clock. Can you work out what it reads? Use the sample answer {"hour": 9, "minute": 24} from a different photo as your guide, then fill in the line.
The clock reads {"hour": 1, "minute": 23}
